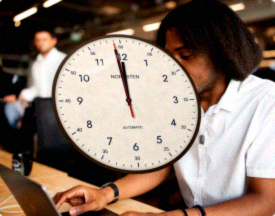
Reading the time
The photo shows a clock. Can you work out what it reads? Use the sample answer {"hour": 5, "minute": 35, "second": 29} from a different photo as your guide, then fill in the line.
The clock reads {"hour": 11, "minute": 58, "second": 59}
